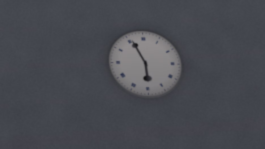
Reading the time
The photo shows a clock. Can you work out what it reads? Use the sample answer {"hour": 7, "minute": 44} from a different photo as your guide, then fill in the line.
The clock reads {"hour": 5, "minute": 56}
